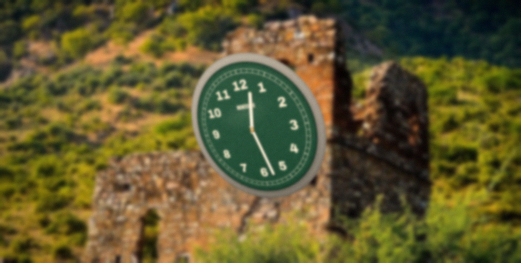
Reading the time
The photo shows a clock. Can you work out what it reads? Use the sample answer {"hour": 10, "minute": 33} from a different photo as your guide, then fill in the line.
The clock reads {"hour": 12, "minute": 28}
